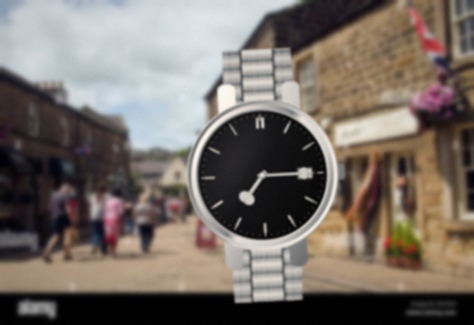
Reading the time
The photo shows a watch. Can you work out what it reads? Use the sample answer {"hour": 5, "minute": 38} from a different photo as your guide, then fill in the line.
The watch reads {"hour": 7, "minute": 15}
